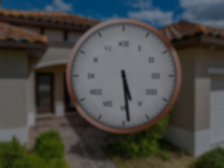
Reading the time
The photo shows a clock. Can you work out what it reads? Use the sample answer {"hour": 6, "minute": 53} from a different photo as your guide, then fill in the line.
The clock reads {"hour": 5, "minute": 29}
